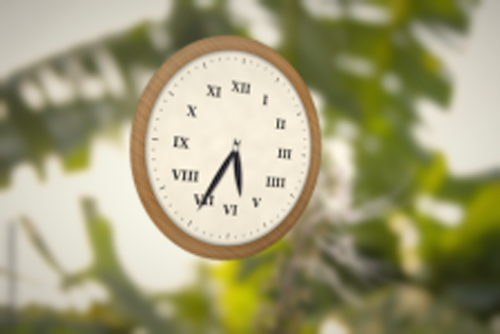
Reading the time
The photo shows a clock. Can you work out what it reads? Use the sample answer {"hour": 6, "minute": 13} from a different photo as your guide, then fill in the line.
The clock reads {"hour": 5, "minute": 35}
